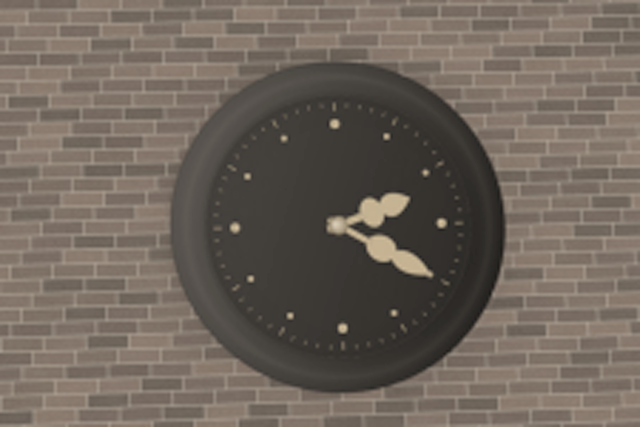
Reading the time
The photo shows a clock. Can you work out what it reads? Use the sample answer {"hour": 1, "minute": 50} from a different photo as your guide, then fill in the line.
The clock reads {"hour": 2, "minute": 20}
